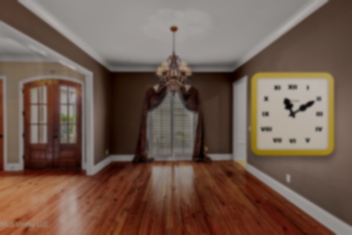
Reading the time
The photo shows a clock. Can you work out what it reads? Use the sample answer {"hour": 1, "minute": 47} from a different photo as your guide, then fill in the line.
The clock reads {"hour": 11, "minute": 10}
